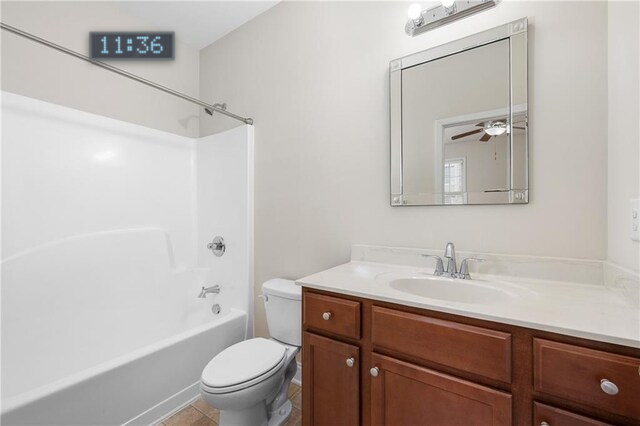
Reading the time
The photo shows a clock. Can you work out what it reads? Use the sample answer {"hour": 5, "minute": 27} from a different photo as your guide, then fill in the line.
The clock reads {"hour": 11, "minute": 36}
